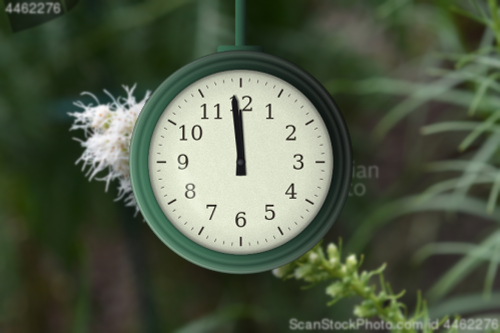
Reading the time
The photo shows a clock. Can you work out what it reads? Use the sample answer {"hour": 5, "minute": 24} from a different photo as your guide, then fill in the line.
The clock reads {"hour": 11, "minute": 59}
